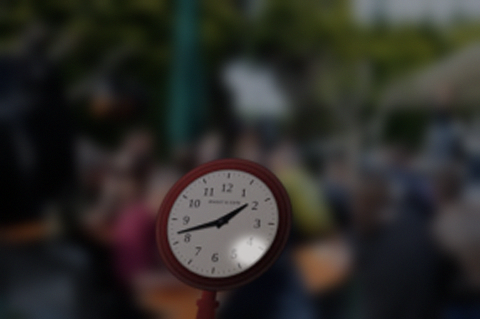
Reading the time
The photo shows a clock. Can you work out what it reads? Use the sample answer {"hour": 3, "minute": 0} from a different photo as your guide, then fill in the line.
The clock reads {"hour": 1, "minute": 42}
